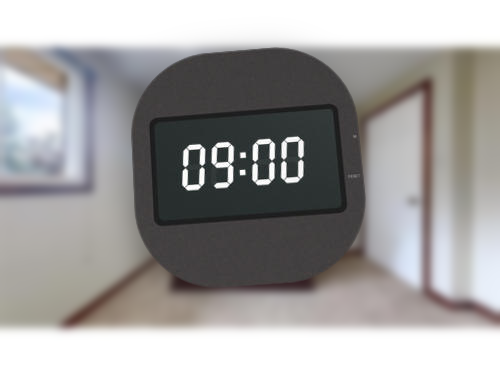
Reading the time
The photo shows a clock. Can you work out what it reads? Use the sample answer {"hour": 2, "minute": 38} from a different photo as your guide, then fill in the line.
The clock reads {"hour": 9, "minute": 0}
